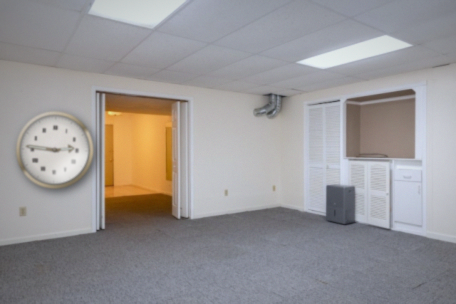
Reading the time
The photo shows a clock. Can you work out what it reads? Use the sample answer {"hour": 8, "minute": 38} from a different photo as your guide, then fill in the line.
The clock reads {"hour": 2, "minute": 46}
